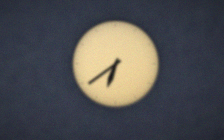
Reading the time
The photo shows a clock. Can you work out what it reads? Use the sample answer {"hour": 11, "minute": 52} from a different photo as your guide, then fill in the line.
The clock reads {"hour": 6, "minute": 39}
